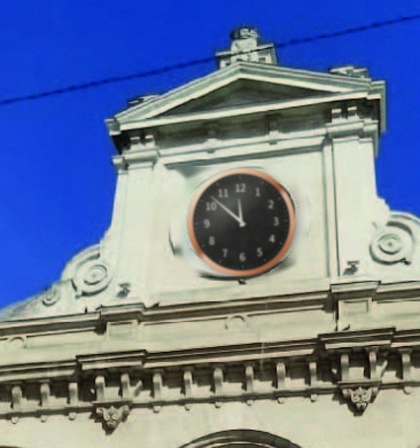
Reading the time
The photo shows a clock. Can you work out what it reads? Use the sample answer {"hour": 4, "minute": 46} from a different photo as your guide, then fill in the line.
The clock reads {"hour": 11, "minute": 52}
